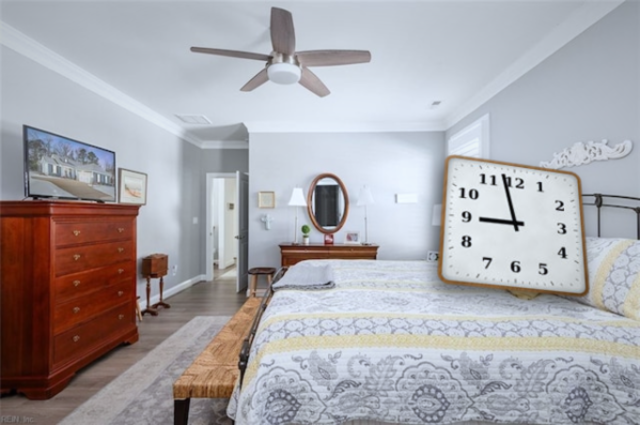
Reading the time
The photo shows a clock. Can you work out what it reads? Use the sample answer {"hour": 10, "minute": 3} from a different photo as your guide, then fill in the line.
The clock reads {"hour": 8, "minute": 58}
